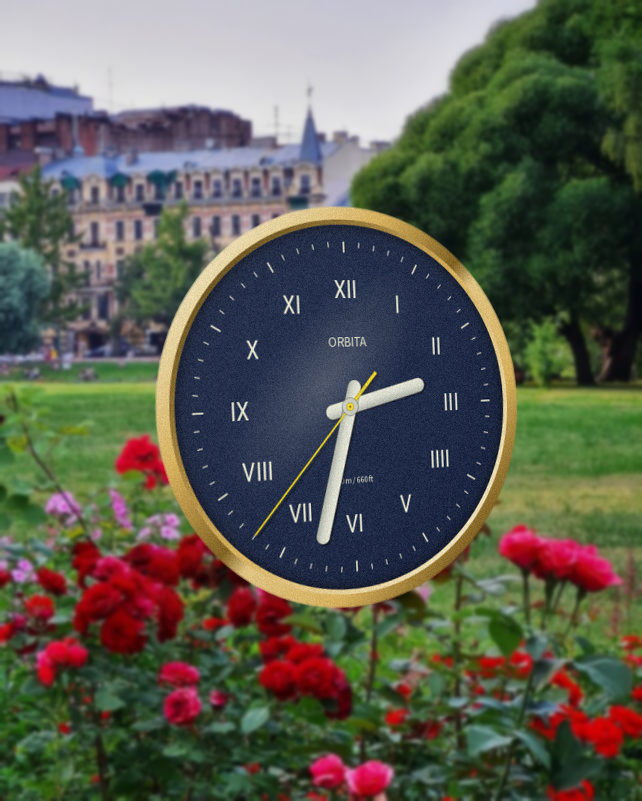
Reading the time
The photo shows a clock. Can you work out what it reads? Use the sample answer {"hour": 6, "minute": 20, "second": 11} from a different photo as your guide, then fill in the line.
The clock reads {"hour": 2, "minute": 32, "second": 37}
